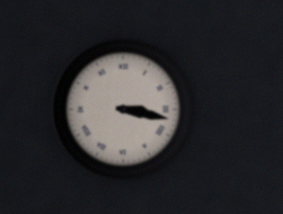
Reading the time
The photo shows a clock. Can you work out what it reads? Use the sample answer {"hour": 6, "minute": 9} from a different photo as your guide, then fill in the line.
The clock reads {"hour": 3, "minute": 17}
